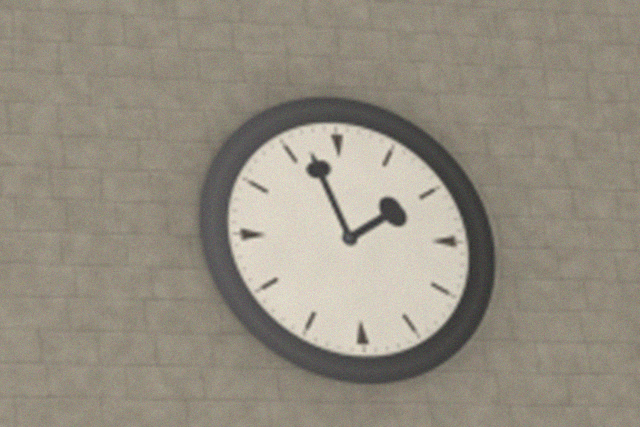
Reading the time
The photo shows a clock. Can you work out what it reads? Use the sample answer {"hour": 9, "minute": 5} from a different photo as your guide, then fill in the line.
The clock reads {"hour": 1, "minute": 57}
